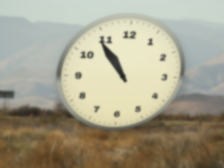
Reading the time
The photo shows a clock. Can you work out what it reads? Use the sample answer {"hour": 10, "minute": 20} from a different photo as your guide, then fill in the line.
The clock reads {"hour": 10, "minute": 54}
